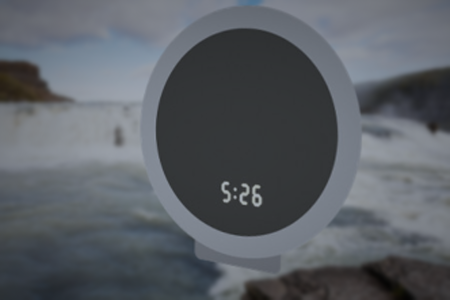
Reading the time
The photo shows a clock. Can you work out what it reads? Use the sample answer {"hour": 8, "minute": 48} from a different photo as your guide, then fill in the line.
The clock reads {"hour": 5, "minute": 26}
